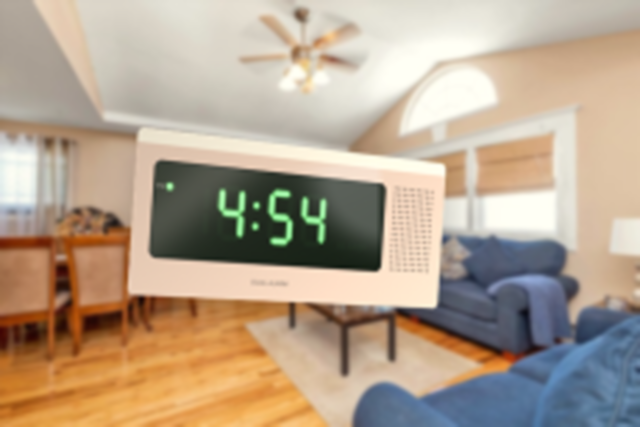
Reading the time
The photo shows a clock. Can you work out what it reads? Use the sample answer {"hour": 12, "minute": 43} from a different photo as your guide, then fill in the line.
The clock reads {"hour": 4, "minute": 54}
